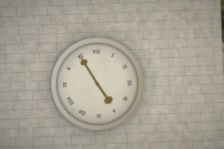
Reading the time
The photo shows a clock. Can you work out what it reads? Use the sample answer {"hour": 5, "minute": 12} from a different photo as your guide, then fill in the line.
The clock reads {"hour": 4, "minute": 55}
